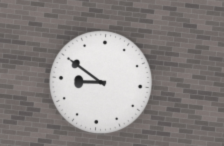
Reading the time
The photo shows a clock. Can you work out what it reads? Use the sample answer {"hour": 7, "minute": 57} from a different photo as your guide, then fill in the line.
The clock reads {"hour": 8, "minute": 50}
